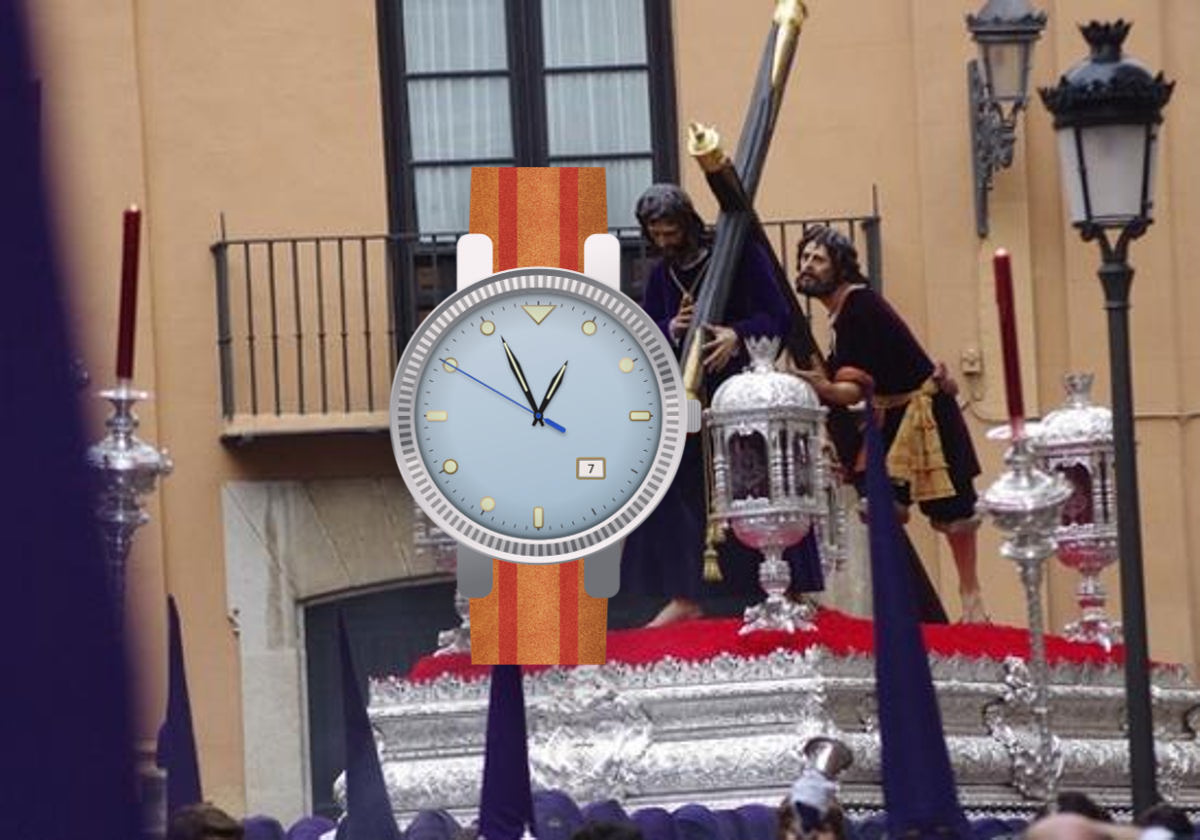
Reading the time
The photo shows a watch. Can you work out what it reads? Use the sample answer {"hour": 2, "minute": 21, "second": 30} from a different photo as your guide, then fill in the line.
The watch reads {"hour": 12, "minute": 55, "second": 50}
